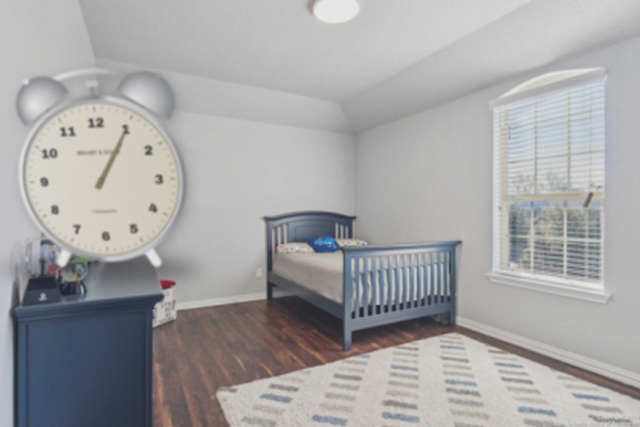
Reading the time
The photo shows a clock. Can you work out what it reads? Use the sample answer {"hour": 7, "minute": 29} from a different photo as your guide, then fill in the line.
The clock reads {"hour": 1, "minute": 5}
